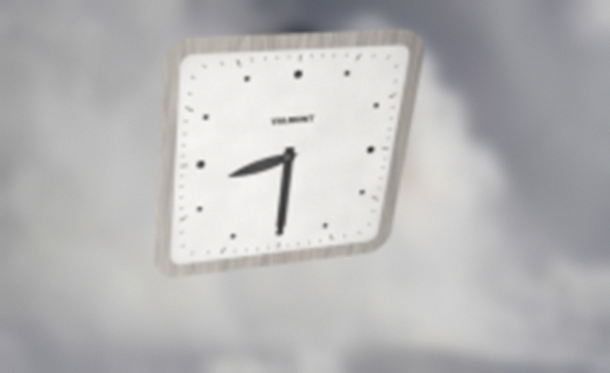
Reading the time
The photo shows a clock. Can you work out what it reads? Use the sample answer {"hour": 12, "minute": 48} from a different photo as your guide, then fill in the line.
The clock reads {"hour": 8, "minute": 30}
